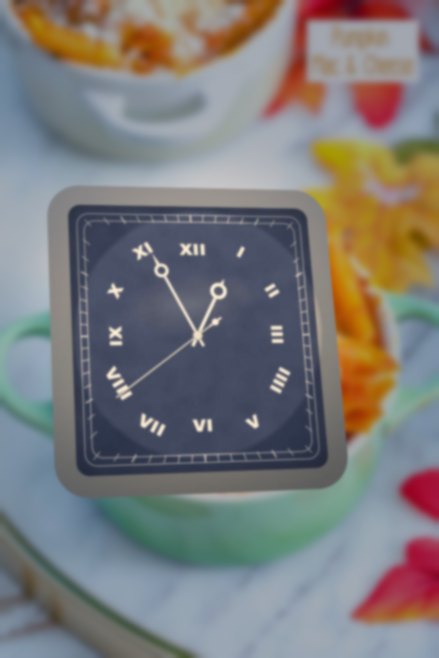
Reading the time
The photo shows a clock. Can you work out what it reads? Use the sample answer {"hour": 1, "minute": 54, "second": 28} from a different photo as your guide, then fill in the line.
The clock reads {"hour": 12, "minute": 55, "second": 39}
